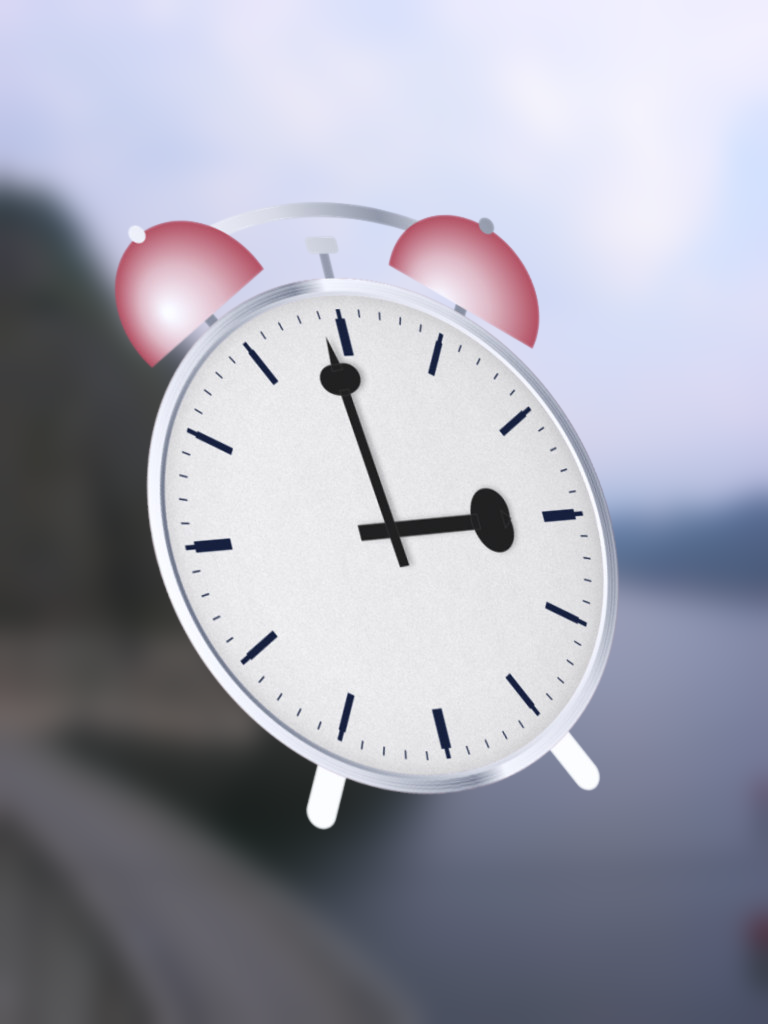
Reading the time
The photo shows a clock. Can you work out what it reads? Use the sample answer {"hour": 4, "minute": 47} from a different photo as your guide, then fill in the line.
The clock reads {"hour": 2, "minute": 59}
